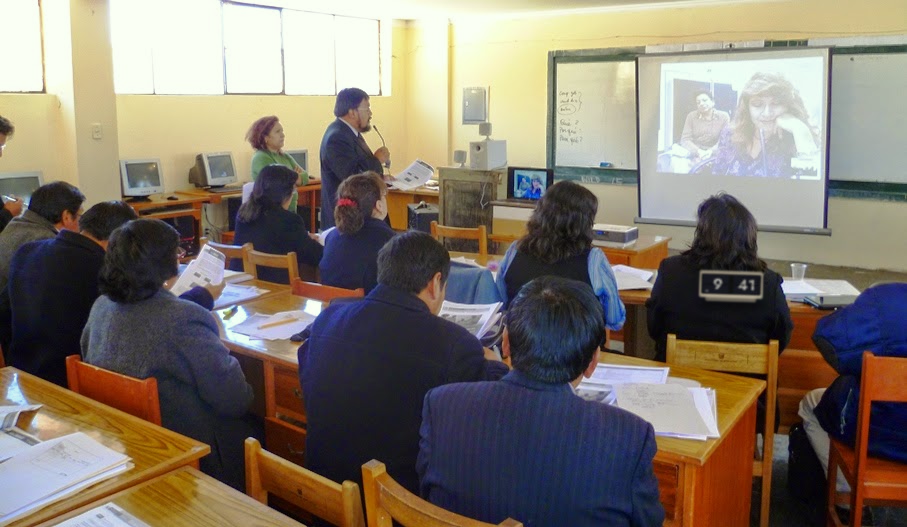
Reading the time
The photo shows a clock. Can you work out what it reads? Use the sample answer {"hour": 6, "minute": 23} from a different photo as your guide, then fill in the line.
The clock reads {"hour": 9, "minute": 41}
